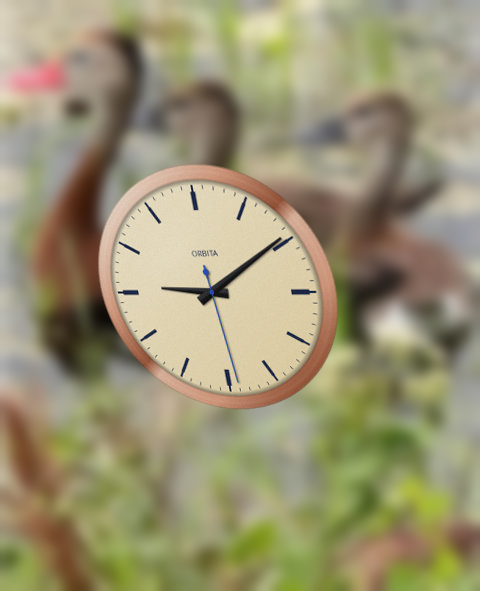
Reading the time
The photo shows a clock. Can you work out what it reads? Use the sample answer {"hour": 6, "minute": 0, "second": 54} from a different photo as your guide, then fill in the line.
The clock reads {"hour": 9, "minute": 9, "second": 29}
